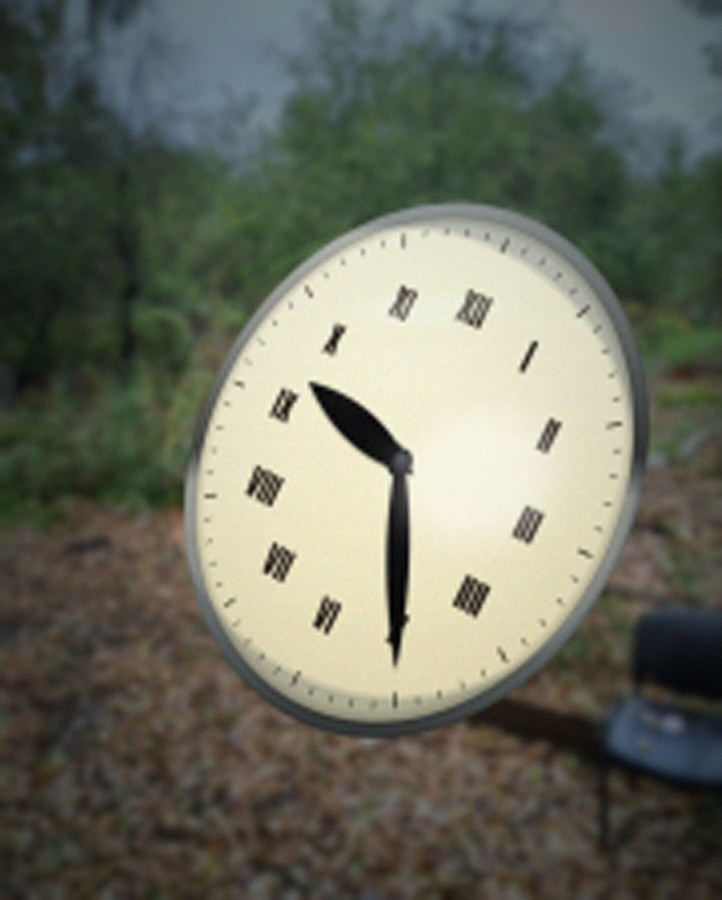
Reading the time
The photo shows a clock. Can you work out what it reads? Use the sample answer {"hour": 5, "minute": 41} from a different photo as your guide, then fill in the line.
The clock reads {"hour": 9, "minute": 25}
